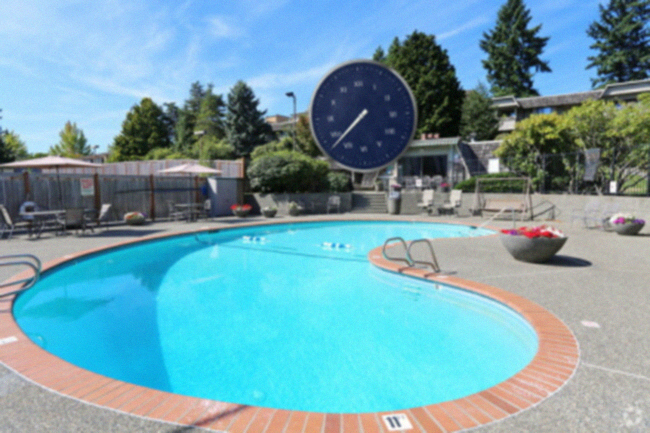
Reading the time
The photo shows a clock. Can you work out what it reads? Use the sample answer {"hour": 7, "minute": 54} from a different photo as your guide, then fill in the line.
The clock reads {"hour": 7, "minute": 38}
